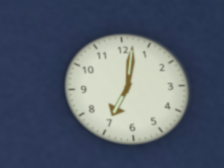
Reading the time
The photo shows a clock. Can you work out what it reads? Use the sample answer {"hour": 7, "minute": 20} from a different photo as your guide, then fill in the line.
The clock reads {"hour": 7, "minute": 2}
